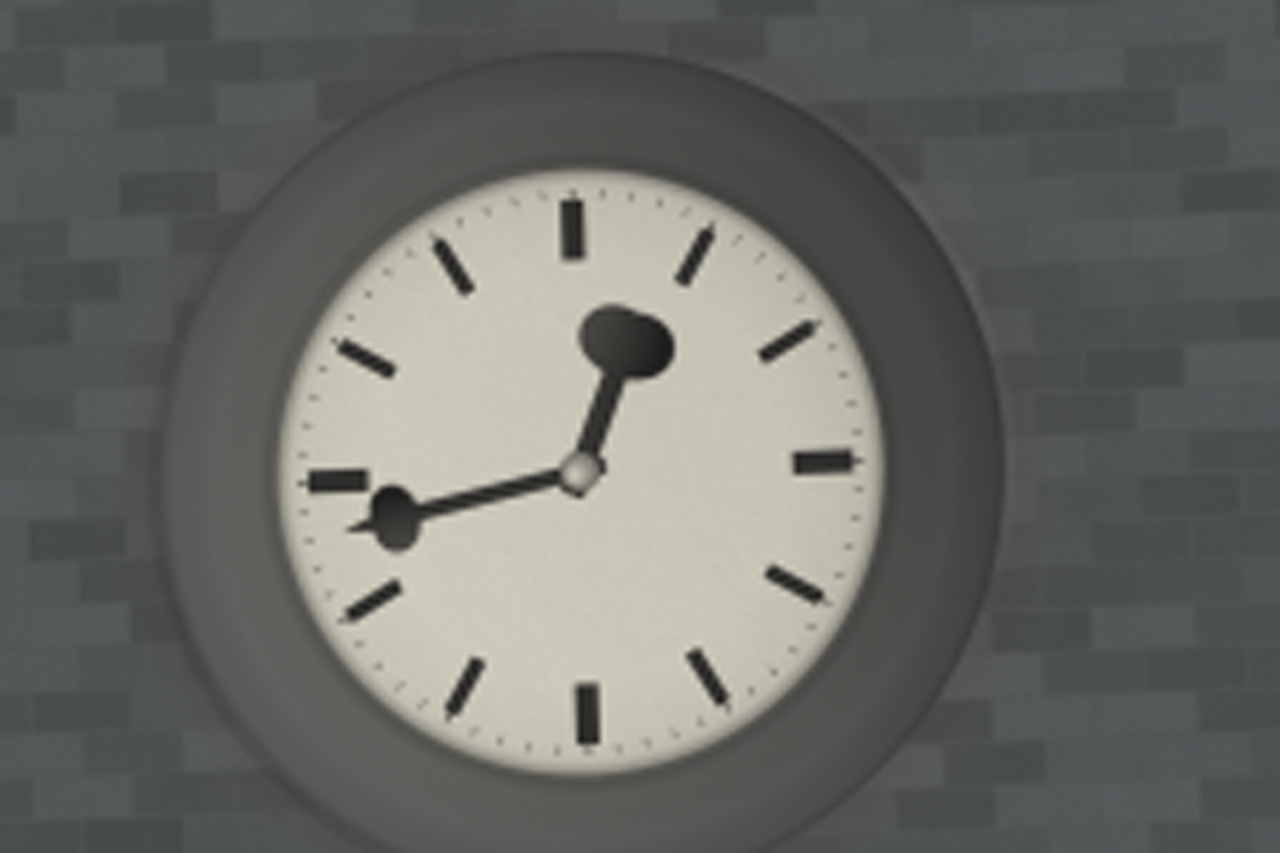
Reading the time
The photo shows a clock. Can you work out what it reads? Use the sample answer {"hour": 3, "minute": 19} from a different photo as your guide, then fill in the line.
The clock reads {"hour": 12, "minute": 43}
